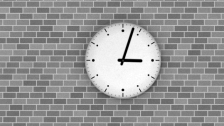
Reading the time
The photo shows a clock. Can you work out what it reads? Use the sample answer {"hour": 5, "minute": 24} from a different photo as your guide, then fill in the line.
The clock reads {"hour": 3, "minute": 3}
